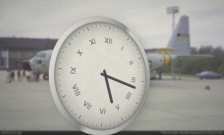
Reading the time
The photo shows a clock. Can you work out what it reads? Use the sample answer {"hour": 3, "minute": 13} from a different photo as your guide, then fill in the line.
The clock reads {"hour": 5, "minute": 17}
